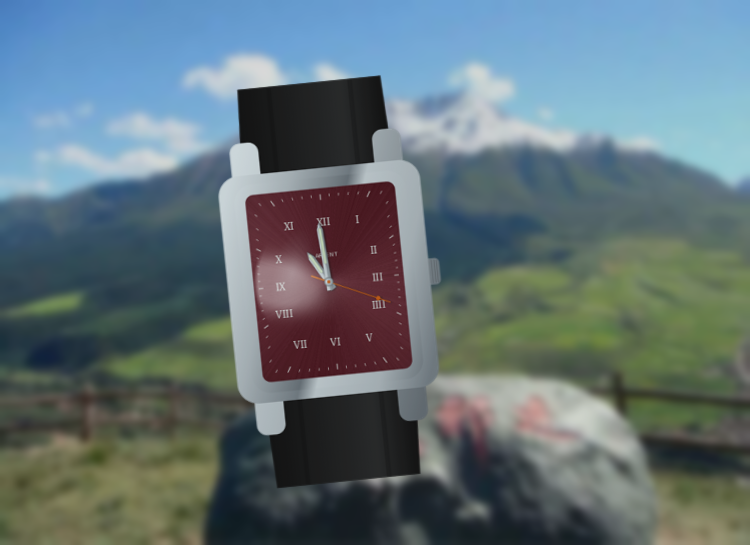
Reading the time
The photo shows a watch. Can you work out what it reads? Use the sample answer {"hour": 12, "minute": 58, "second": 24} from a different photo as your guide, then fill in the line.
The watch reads {"hour": 10, "minute": 59, "second": 19}
